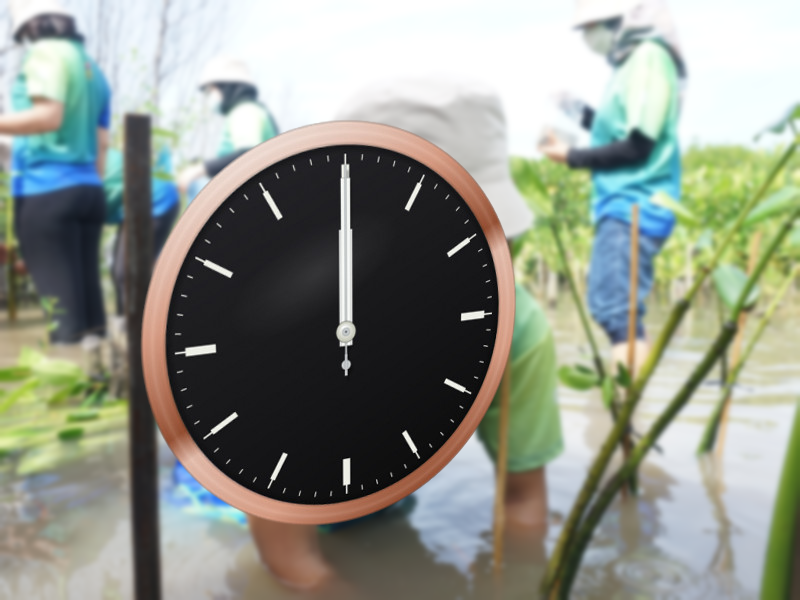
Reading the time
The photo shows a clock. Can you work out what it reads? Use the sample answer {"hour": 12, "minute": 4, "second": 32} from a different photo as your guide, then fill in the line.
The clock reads {"hour": 12, "minute": 0, "second": 0}
